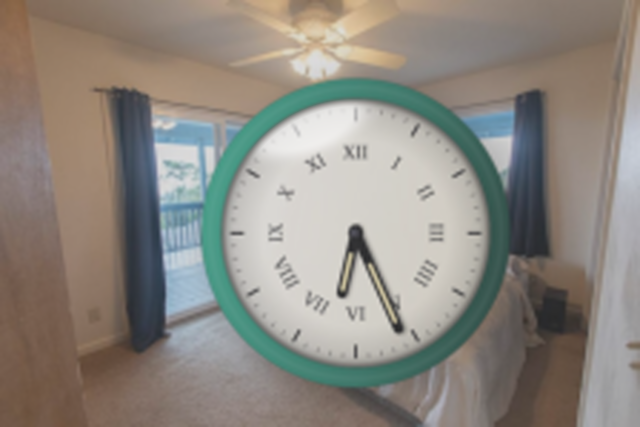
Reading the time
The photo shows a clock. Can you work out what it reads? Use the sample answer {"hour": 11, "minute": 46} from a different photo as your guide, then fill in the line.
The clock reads {"hour": 6, "minute": 26}
